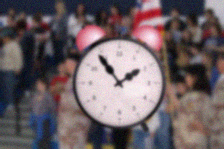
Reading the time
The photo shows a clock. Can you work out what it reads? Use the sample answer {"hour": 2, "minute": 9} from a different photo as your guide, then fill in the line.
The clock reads {"hour": 1, "minute": 54}
